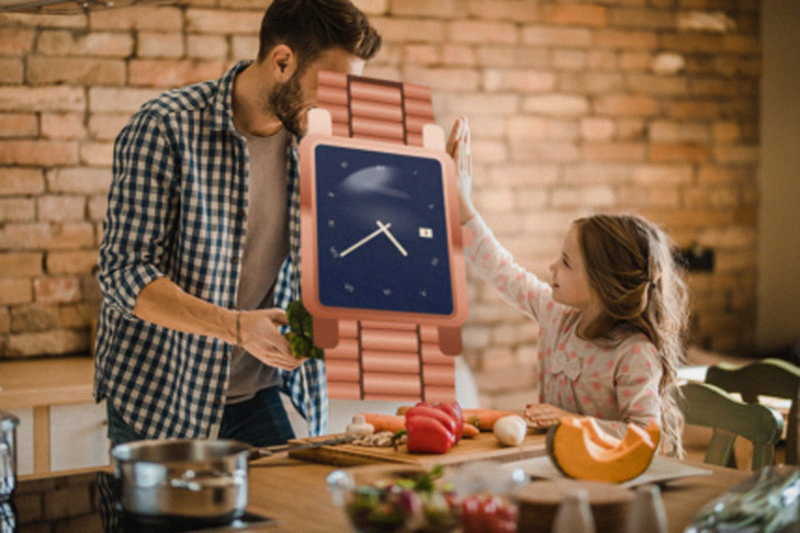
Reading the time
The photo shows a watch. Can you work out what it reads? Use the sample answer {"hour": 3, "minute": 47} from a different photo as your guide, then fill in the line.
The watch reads {"hour": 4, "minute": 39}
